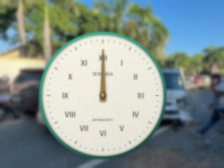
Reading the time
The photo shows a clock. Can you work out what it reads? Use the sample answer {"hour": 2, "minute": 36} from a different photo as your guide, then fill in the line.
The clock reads {"hour": 12, "minute": 0}
